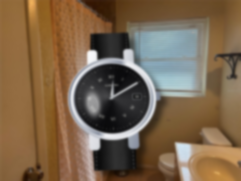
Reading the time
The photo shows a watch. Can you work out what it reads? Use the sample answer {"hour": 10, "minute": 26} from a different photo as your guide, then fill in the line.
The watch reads {"hour": 12, "minute": 10}
